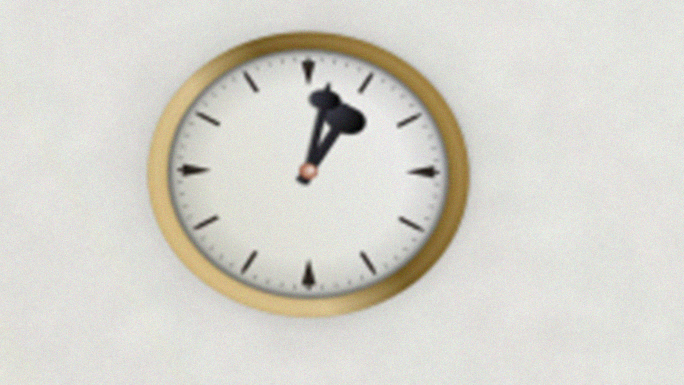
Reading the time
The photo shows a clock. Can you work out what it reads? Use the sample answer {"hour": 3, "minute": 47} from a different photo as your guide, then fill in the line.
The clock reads {"hour": 1, "minute": 2}
